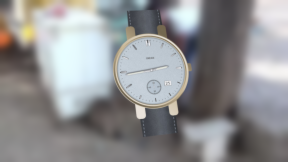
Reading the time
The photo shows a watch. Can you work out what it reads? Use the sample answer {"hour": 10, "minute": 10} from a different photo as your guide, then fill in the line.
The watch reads {"hour": 2, "minute": 44}
